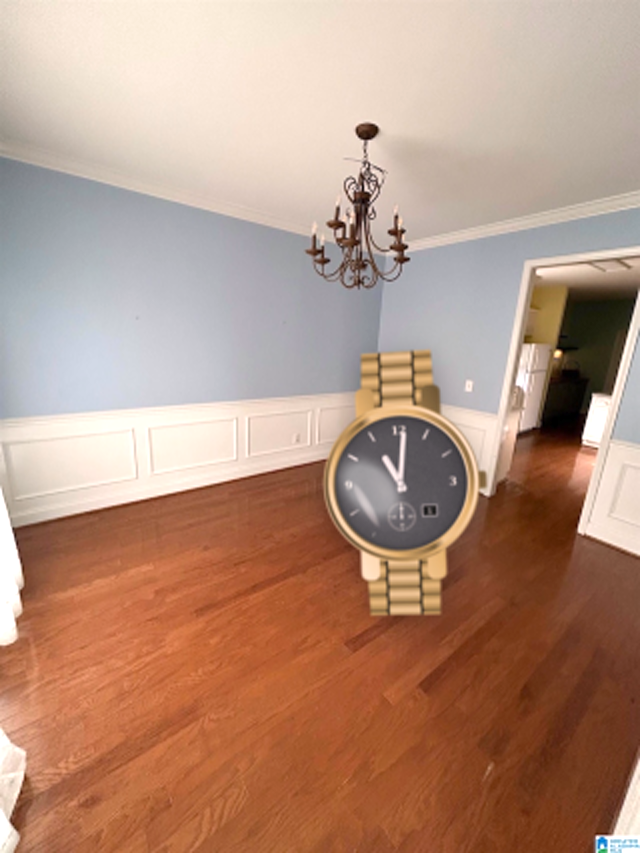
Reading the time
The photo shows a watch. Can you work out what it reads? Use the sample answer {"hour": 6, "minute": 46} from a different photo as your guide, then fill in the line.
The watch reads {"hour": 11, "minute": 1}
